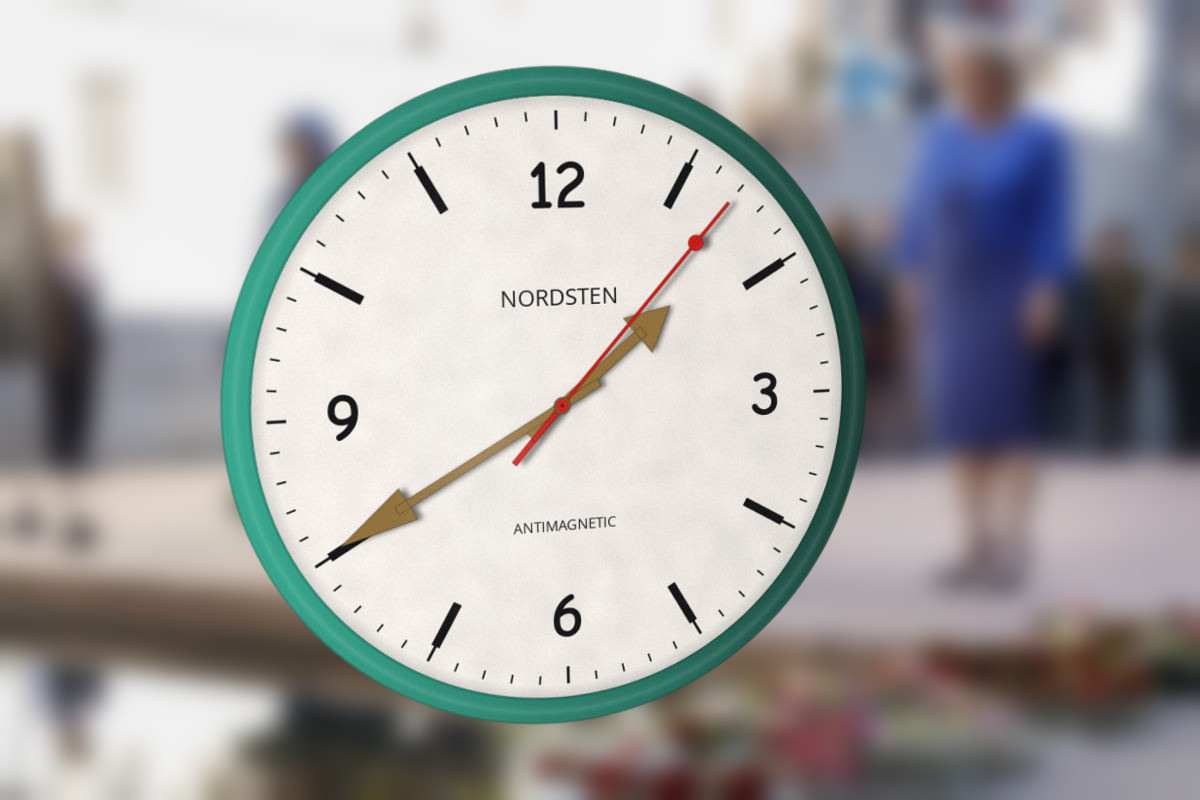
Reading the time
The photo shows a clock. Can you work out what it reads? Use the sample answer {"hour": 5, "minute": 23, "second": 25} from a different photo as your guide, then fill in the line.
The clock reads {"hour": 1, "minute": 40, "second": 7}
